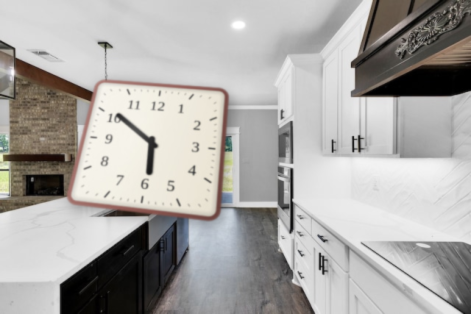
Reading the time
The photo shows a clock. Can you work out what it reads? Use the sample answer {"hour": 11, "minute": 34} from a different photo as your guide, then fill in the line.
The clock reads {"hour": 5, "minute": 51}
